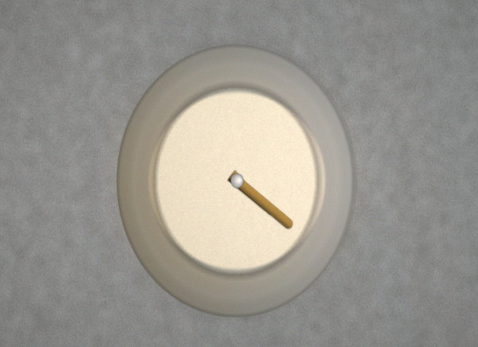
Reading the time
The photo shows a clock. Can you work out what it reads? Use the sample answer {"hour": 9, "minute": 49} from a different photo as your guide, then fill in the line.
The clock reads {"hour": 4, "minute": 21}
